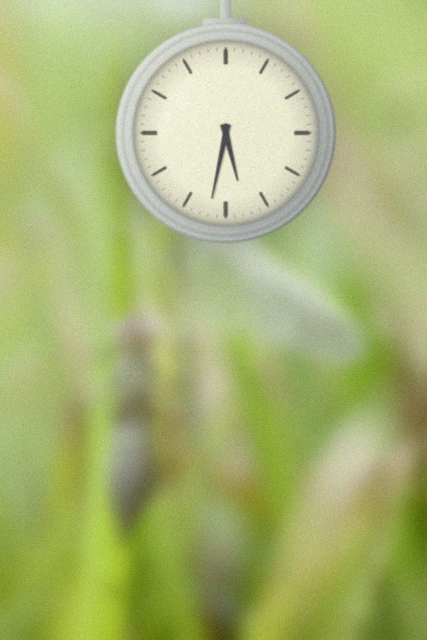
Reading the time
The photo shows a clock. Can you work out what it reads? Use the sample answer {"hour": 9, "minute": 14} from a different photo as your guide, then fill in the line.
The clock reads {"hour": 5, "minute": 32}
